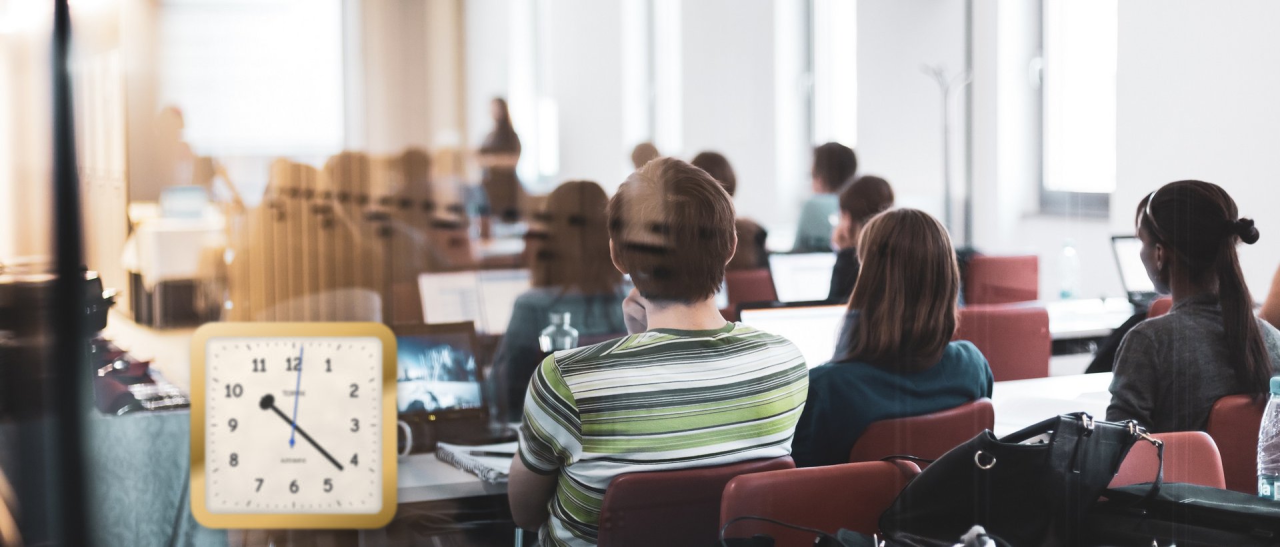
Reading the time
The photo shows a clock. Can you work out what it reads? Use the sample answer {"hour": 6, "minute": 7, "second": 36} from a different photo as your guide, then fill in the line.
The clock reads {"hour": 10, "minute": 22, "second": 1}
